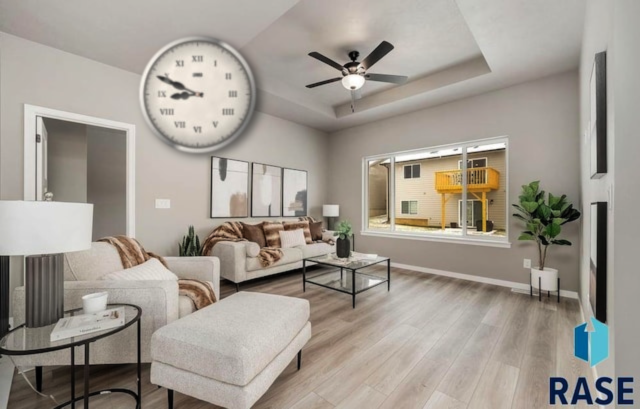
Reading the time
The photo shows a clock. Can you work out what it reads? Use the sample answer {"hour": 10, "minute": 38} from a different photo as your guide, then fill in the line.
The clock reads {"hour": 8, "minute": 49}
